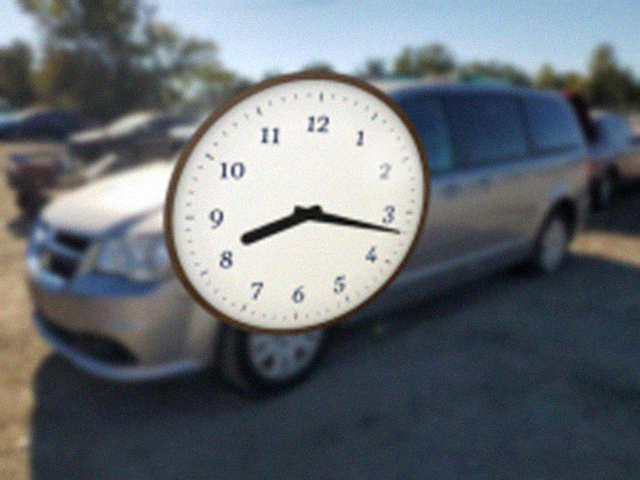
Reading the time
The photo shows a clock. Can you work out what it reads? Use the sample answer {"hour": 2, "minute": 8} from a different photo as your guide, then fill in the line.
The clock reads {"hour": 8, "minute": 17}
